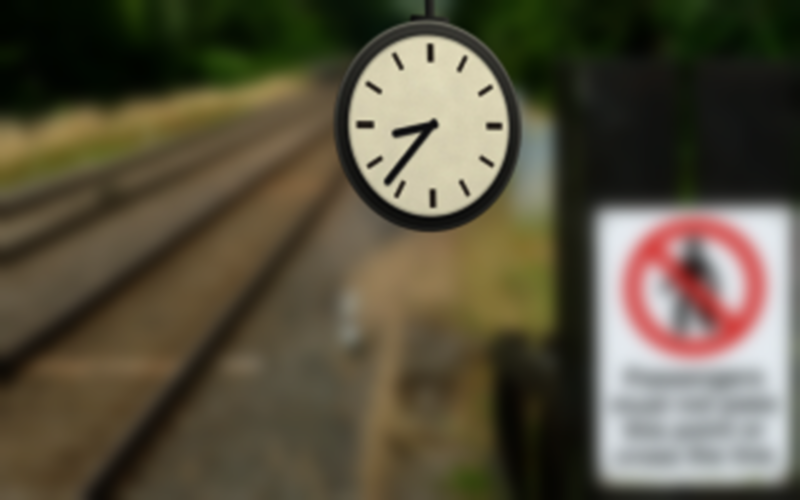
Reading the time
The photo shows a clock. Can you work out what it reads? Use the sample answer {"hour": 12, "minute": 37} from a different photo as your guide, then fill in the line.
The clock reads {"hour": 8, "minute": 37}
